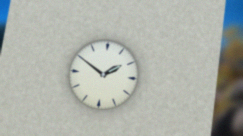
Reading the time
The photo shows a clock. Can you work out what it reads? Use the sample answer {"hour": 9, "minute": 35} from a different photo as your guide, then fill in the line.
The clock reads {"hour": 1, "minute": 50}
